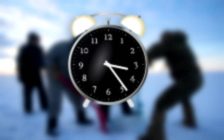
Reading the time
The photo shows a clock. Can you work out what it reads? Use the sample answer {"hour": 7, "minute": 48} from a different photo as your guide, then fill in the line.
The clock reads {"hour": 3, "minute": 24}
